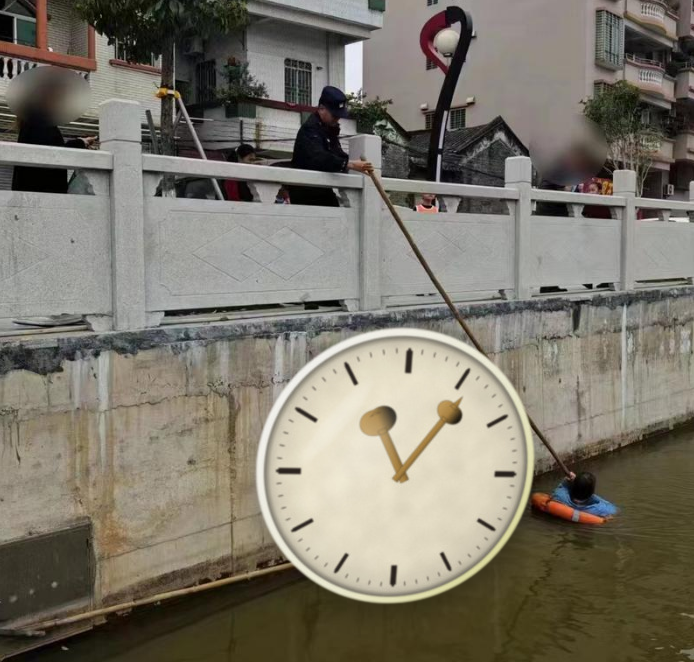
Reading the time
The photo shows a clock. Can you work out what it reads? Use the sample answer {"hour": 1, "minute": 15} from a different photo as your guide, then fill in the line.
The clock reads {"hour": 11, "minute": 6}
